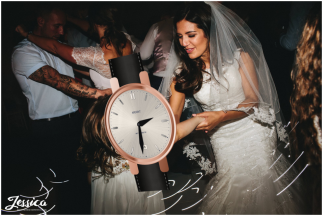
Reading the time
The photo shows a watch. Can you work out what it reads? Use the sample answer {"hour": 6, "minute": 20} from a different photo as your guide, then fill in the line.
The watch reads {"hour": 2, "minute": 31}
